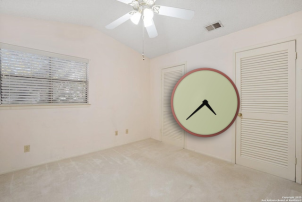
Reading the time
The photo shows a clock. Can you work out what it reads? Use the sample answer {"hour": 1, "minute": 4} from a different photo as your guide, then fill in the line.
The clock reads {"hour": 4, "minute": 38}
